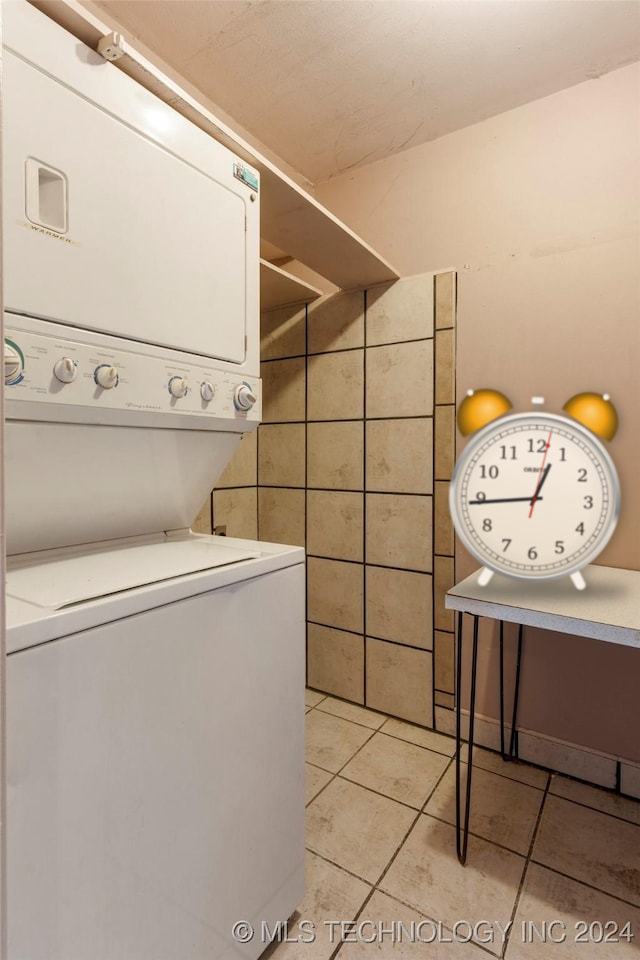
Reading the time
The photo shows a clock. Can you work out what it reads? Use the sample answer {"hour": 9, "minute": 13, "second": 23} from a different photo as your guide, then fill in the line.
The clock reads {"hour": 12, "minute": 44, "second": 2}
